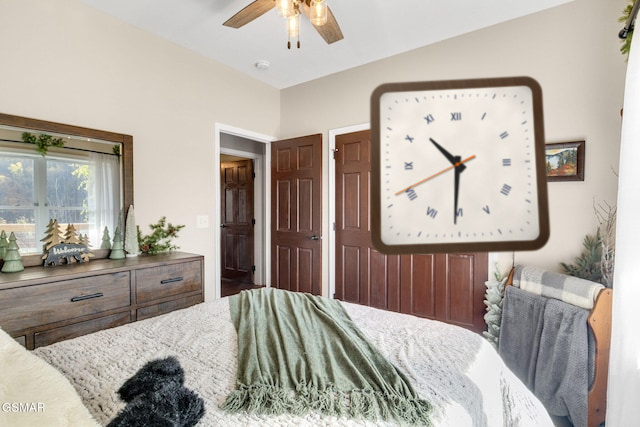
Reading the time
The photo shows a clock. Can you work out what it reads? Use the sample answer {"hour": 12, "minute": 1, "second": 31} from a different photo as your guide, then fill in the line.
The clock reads {"hour": 10, "minute": 30, "second": 41}
